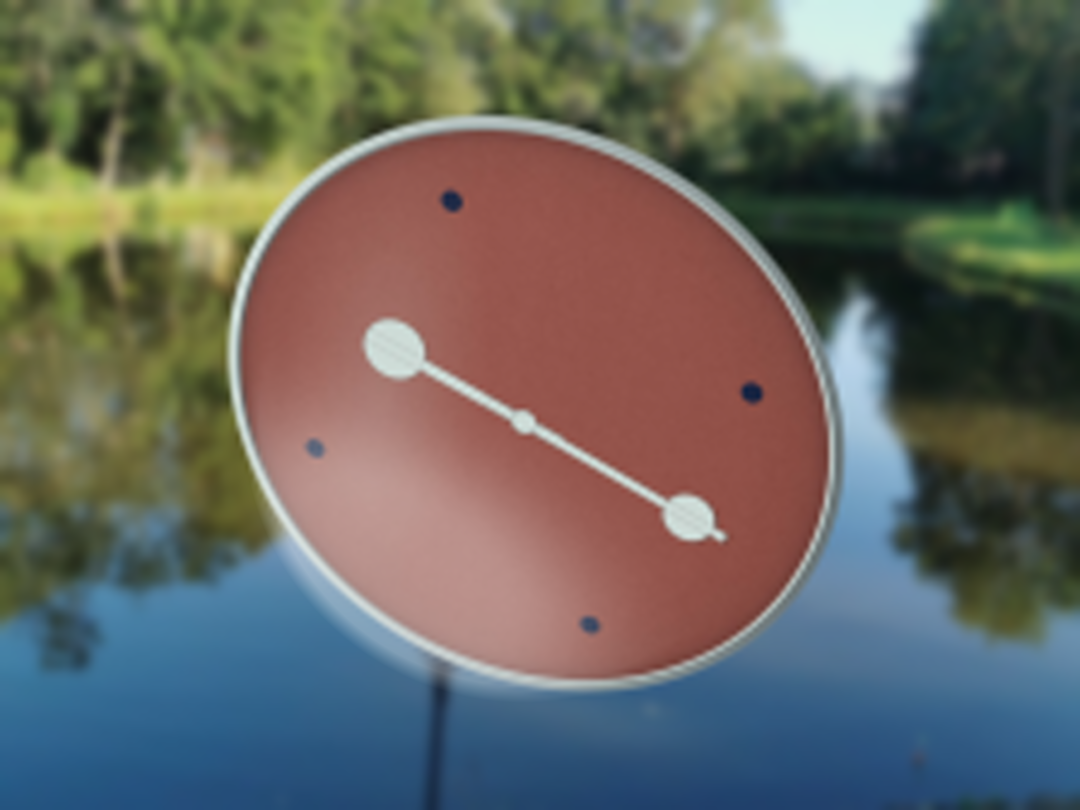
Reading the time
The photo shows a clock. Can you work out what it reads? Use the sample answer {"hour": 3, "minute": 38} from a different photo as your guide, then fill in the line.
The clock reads {"hour": 10, "minute": 22}
